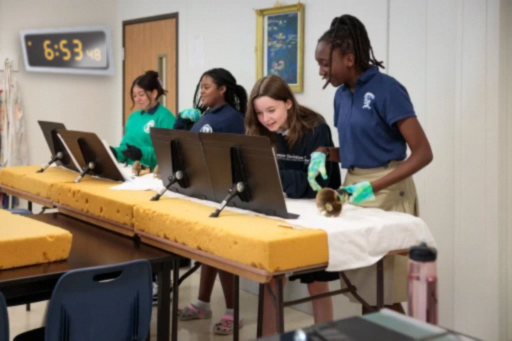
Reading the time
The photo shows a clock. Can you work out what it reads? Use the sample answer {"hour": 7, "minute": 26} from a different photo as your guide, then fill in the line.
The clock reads {"hour": 6, "minute": 53}
